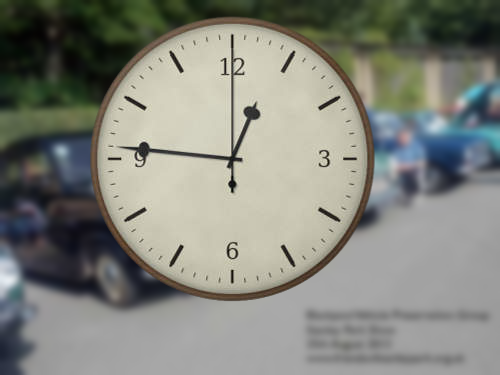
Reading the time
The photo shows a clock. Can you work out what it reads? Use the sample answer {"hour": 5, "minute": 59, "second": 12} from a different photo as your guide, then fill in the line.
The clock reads {"hour": 12, "minute": 46, "second": 0}
